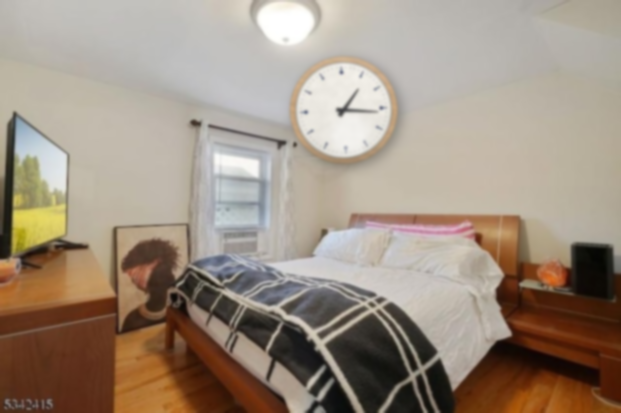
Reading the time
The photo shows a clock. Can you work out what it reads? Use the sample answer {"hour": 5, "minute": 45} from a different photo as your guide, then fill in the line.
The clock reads {"hour": 1, "minute": 16}
